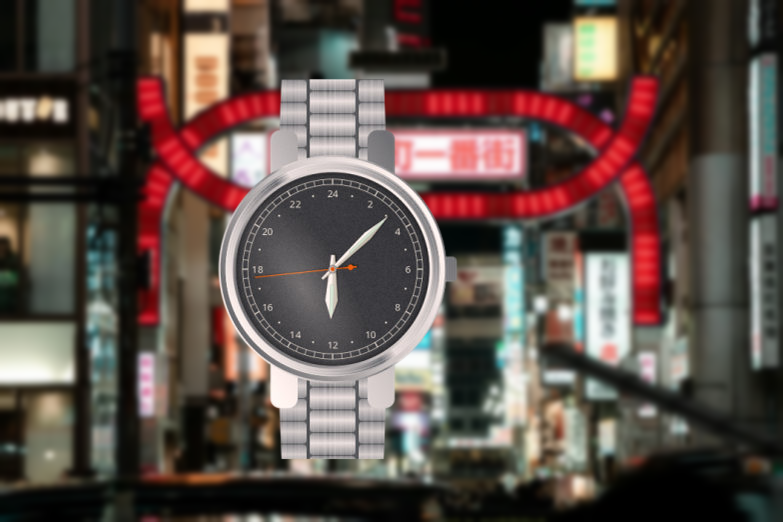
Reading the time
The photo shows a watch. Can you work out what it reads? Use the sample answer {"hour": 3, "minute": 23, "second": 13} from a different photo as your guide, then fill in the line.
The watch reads {"hour": 12, "minute": 7, "second": 44}
